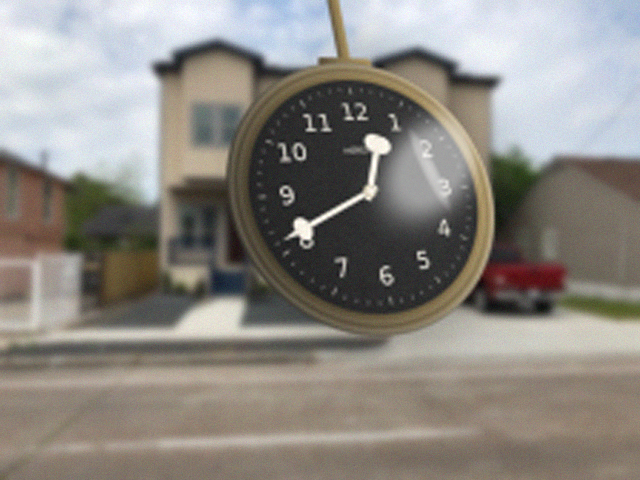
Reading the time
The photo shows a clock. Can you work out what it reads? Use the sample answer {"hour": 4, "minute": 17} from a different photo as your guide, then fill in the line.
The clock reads {"hour": 12, "minute": 41}
